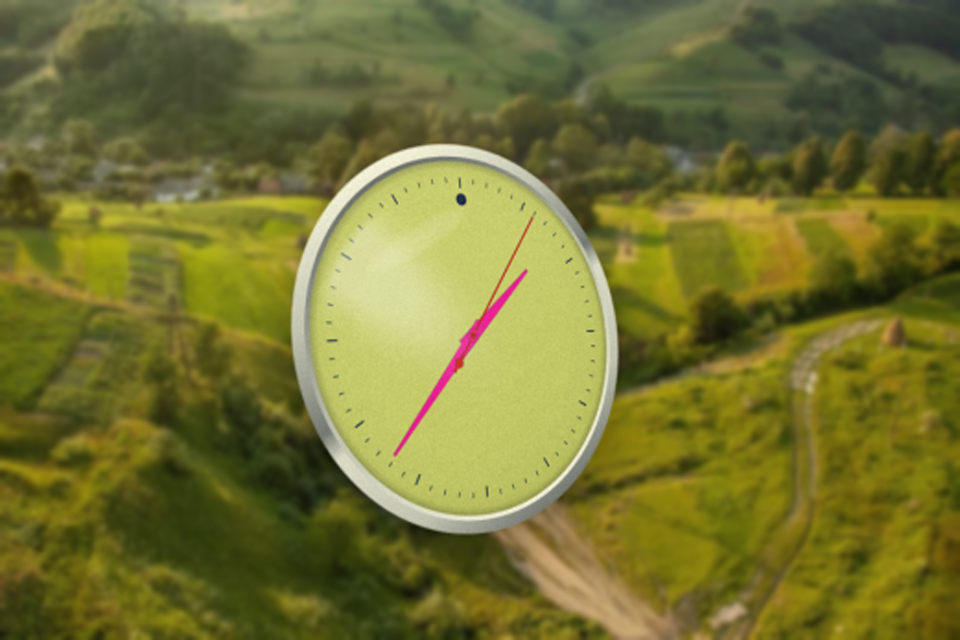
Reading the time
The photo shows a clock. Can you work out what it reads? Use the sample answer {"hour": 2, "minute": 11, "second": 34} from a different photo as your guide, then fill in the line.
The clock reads {"hour": 1, "minute": 37, "second": 6}
